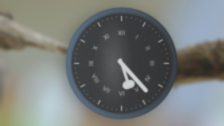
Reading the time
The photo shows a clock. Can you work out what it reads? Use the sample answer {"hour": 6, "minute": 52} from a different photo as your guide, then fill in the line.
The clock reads {"hour": 5, "minute": 23}
